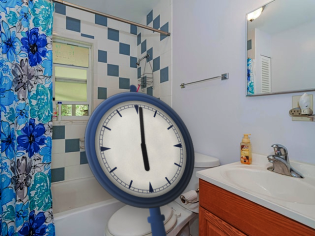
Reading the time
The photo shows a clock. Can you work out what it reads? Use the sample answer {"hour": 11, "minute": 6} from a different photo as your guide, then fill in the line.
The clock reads {"hour": 6, "minute": 1}
